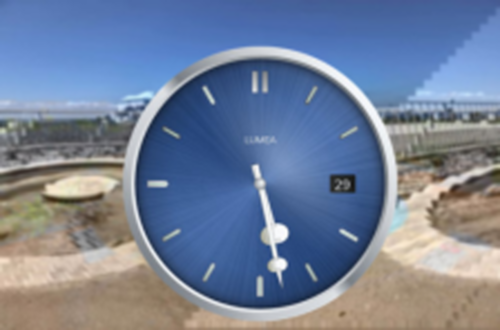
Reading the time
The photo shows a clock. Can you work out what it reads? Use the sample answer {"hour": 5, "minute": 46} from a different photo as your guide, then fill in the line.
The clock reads {"hour": 5, "minute": 28}
